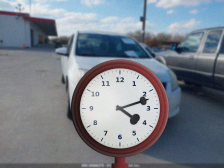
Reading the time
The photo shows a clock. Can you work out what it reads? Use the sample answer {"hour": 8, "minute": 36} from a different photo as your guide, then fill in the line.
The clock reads {"hour": 4, "minute": 12}
